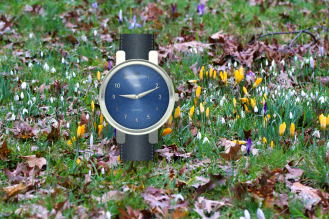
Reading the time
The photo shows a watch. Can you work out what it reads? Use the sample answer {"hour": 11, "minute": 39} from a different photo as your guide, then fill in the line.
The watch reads {"hour": 9, "minute": 11}
